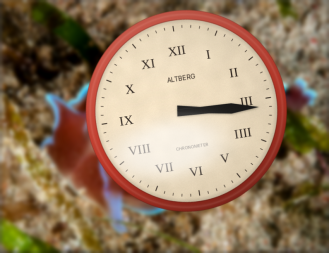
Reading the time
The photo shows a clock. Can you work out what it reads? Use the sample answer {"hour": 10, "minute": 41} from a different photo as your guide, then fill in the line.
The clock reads {"hour": 3, "minute": 16}
